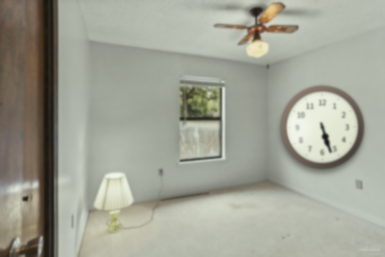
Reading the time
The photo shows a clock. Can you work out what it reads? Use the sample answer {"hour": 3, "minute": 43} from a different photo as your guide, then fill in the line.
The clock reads {"hour": 5, "minute": 27}
